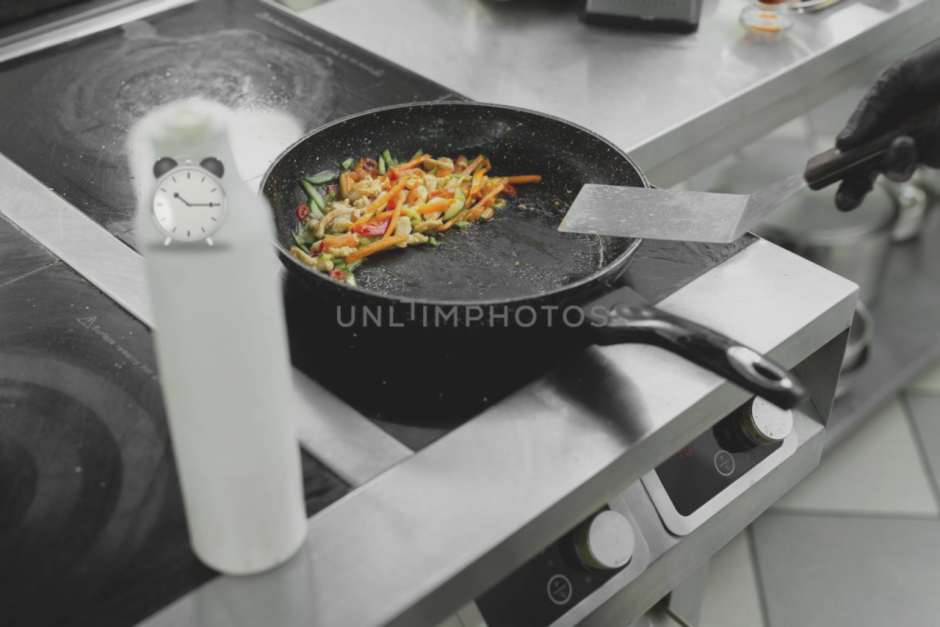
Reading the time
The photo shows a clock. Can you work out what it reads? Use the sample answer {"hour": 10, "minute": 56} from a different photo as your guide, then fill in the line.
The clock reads {"hour": 10, "minute": 15}
